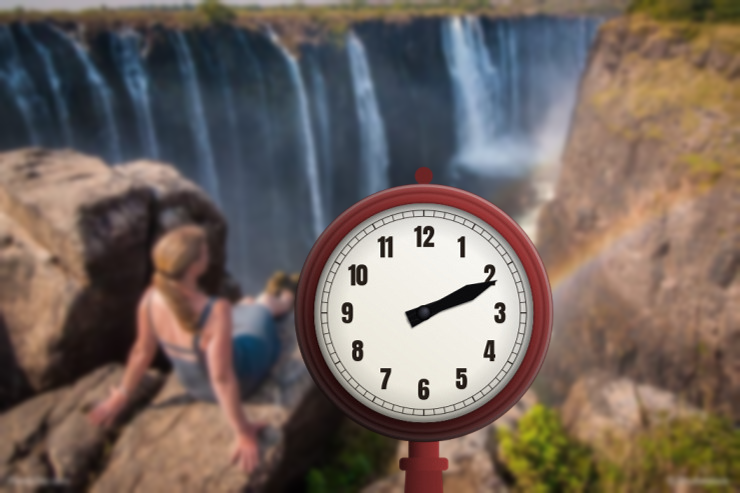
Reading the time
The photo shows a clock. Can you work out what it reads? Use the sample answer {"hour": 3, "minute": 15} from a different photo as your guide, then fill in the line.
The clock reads {"hour": 2, "minute": 11}
